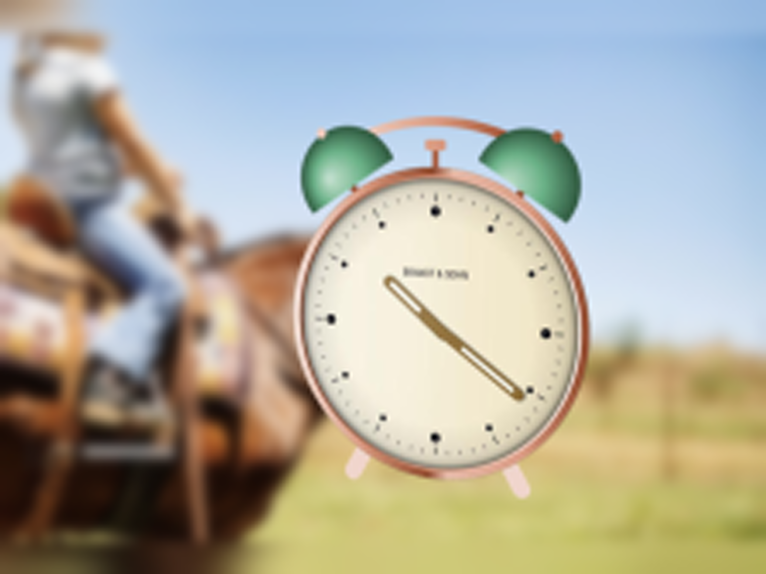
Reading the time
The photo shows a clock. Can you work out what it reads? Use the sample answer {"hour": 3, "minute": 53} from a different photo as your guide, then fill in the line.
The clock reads {"hour": 10, "minute": 21}
